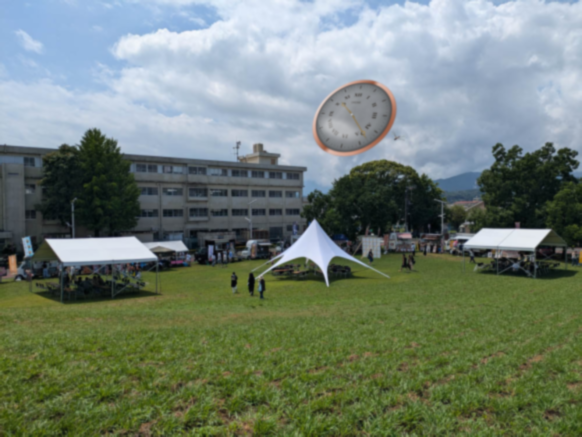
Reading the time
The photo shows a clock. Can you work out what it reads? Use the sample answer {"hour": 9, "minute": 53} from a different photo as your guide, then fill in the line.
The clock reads {"hour": 10, "minute": 23}
